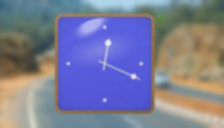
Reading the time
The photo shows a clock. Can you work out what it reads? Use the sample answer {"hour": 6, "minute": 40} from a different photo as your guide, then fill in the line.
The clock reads {"hour": 12, "minute": 19}
